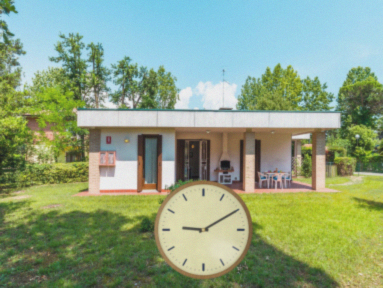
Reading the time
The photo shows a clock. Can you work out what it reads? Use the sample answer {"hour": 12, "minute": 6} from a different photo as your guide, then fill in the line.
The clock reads {"hour": 9, "minute": 10}
